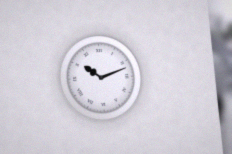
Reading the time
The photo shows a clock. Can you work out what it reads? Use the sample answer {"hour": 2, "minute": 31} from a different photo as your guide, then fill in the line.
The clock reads {"hour": 10, "minute": 12}
